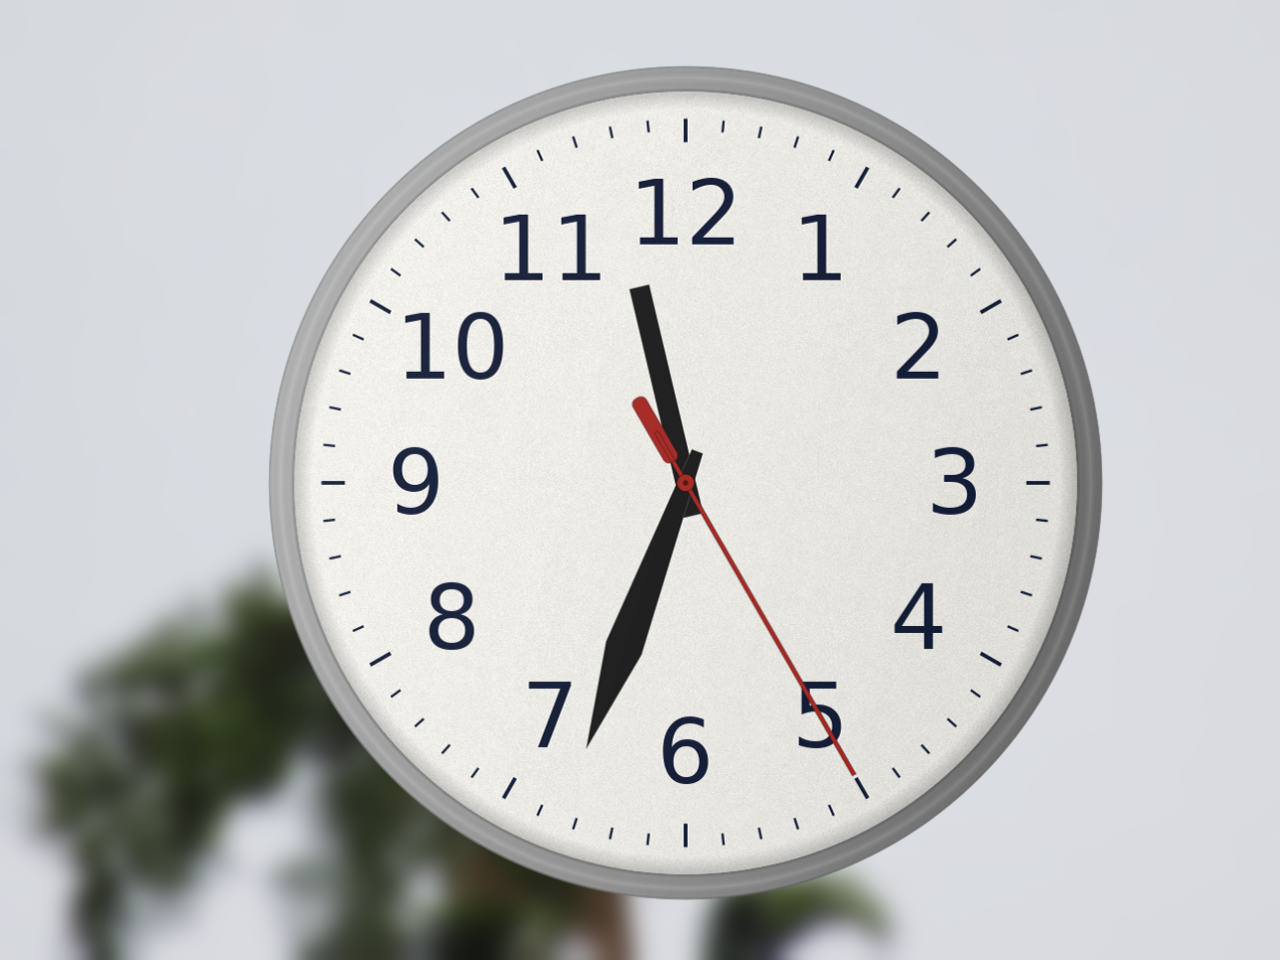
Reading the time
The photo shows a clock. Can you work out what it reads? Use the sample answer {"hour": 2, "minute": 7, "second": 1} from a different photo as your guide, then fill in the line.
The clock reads {"hour": 11, "minute": 33, "second": 25}
